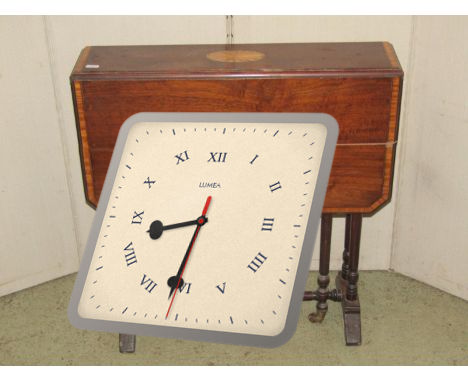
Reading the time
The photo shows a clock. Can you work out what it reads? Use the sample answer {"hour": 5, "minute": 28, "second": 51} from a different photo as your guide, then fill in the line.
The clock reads {"hour": 8, "minute": 31, "second": 31}
